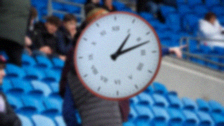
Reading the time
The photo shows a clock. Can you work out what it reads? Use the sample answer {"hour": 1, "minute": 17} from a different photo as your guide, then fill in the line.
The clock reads {"hour": 1, "minute": 12}
